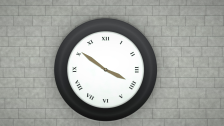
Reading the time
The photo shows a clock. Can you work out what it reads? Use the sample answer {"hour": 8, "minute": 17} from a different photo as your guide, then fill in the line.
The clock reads {"hour": 3, "minute": 51}
